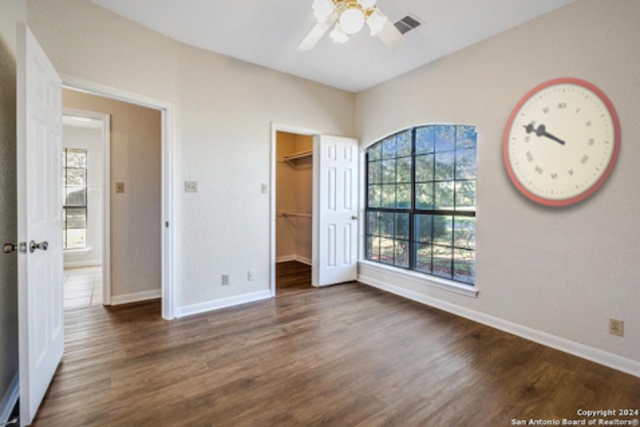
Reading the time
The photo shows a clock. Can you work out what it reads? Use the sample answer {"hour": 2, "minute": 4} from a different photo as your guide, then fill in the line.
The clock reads {"hour": 9, "minute": 48}
